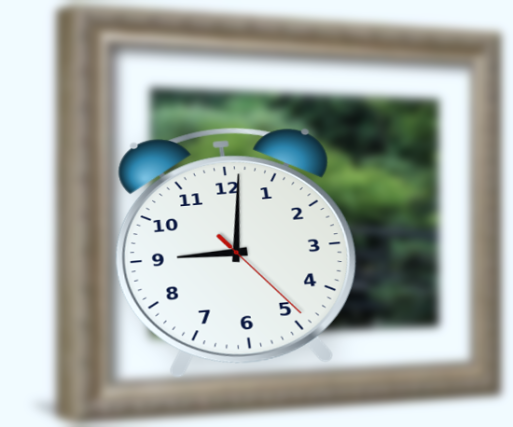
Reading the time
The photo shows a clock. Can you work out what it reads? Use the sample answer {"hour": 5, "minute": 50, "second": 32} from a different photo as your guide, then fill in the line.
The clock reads {"hour": 9, "minute": 1, "second": 24}
